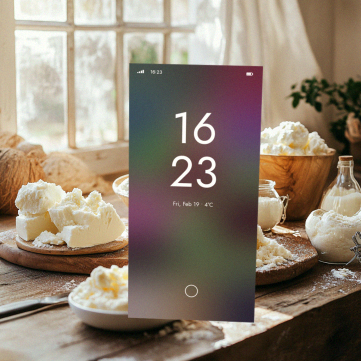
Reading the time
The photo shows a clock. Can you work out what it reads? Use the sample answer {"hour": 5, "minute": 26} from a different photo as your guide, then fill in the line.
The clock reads {"hour": 16, "minute": 23}
